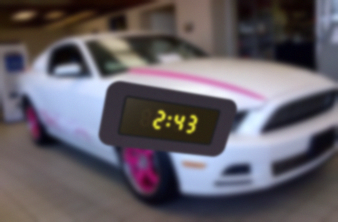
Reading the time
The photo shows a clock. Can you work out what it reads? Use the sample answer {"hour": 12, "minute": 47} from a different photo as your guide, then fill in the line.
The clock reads {"hour": 2, "minute": 43}
